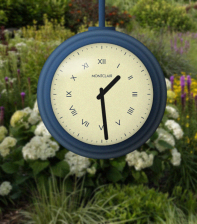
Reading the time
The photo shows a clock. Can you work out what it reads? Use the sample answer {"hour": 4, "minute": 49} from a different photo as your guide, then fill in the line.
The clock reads {"hour": 1, "minute": 29}
